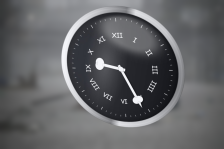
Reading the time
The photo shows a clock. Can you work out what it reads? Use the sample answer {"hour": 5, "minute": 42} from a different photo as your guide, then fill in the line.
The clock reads {"hour": 9, "minute": 26}
